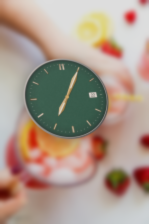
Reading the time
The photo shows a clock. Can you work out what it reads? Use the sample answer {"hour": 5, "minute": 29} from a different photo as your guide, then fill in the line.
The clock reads {"hour": 7, "minute": 5}
